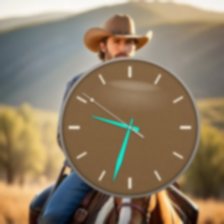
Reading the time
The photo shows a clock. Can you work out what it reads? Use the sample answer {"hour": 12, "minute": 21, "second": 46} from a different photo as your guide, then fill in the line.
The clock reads {"hour": 9, "minute": 32, "second": 51}
